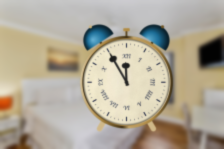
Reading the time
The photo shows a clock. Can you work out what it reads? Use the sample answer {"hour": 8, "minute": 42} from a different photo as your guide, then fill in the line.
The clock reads {"hour": 11, "minute": 55}
